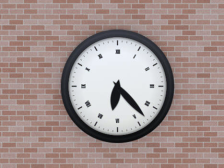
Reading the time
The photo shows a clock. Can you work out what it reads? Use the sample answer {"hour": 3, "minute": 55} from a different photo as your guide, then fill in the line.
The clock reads {"hour": 6, "minute": 23}
